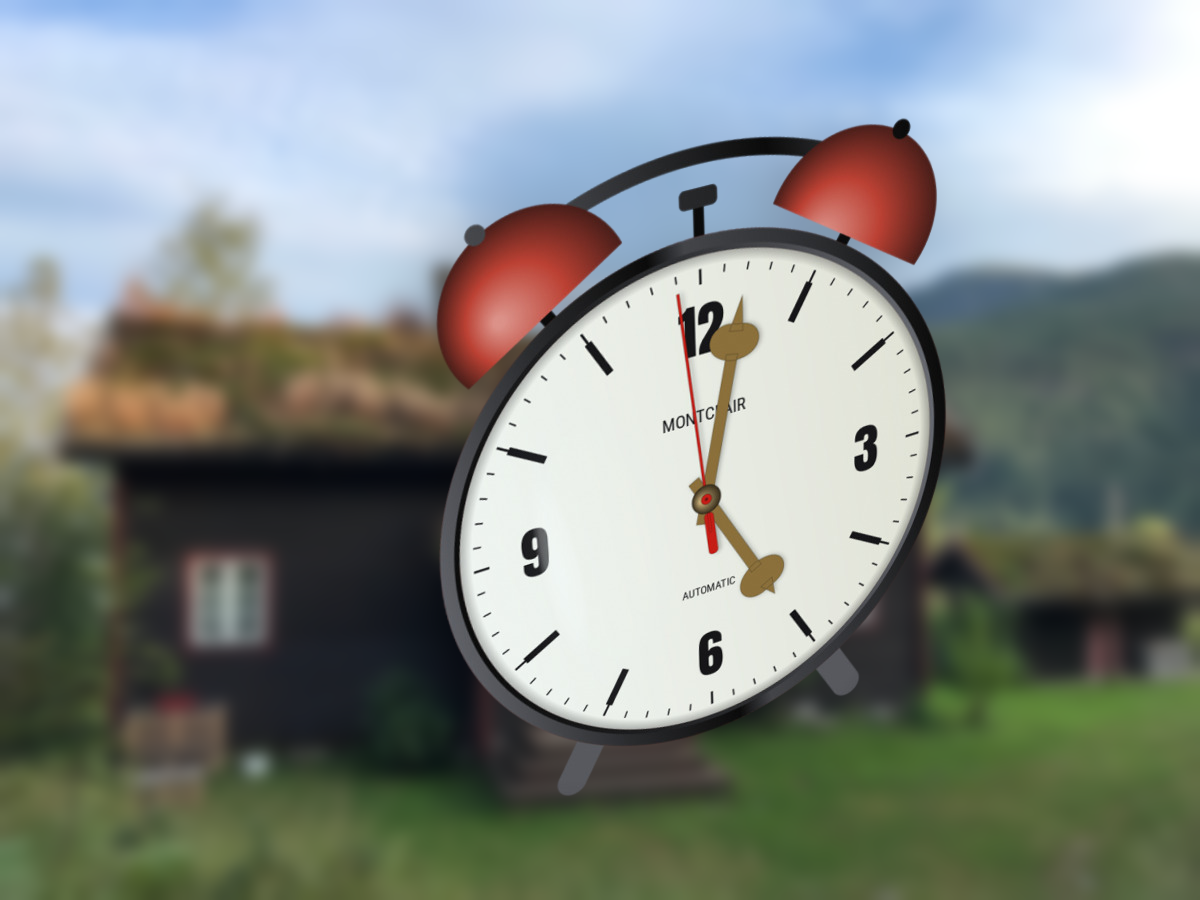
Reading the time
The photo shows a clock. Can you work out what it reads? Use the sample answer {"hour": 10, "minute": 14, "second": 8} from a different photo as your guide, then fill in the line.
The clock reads {"hour": 5, "minute": 1, "second": 59}
